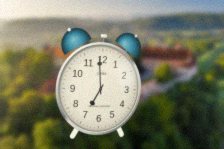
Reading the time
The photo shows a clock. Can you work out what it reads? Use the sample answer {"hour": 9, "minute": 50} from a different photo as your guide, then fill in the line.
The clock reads {"hour": 6, "minute": 59}
